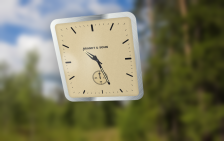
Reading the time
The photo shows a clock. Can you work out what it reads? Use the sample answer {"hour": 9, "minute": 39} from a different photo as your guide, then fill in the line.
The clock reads {"hour": 10, "minute": 27}
